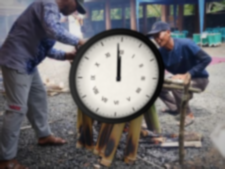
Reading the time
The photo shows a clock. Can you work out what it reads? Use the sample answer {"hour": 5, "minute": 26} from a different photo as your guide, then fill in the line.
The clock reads {"hour": 11, "minute": 59}
